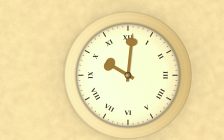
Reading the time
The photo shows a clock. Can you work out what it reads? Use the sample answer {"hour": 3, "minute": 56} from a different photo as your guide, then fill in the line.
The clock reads {"hour": 10, "minute": 1}
